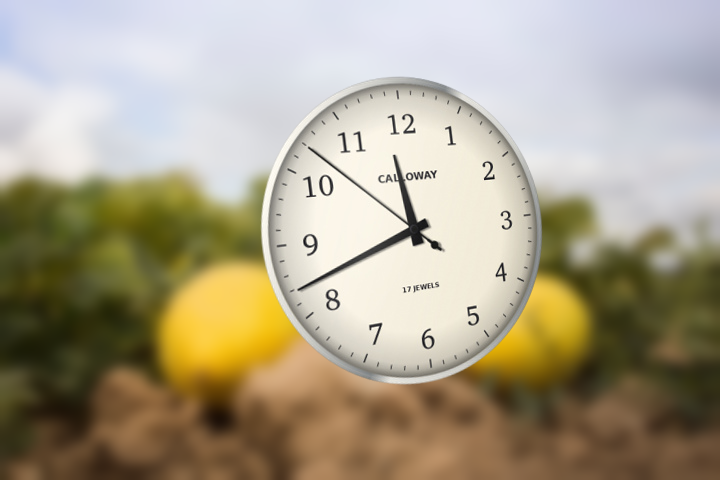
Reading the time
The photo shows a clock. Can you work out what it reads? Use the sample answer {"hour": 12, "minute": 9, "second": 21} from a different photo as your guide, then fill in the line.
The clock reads {"hour": 11, "minute": 41, "second": 52}
